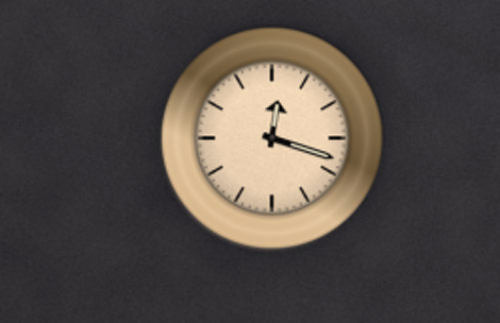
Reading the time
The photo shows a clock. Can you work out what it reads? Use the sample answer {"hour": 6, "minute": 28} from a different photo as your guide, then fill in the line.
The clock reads {"hour": 12, "minute": 18}
